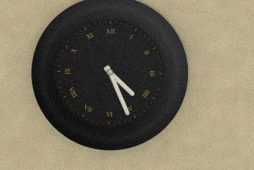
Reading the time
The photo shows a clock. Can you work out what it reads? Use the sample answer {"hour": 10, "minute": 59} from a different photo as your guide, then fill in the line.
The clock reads {"hour": 4, "minute": 26}
